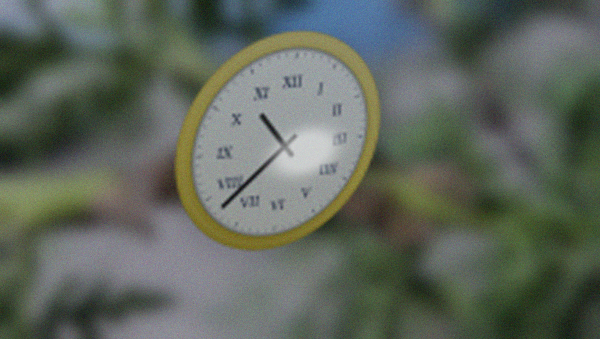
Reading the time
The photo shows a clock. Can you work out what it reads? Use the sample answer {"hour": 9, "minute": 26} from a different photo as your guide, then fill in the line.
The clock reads {"hour": 10, "minute": 38}
